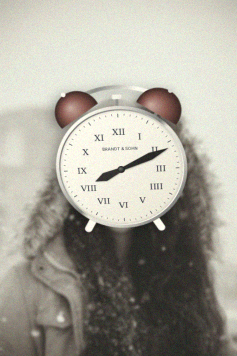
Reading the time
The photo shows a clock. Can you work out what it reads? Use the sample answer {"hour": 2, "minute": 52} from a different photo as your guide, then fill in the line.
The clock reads {"hour": 8, "minute": 11}
